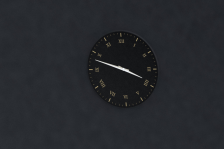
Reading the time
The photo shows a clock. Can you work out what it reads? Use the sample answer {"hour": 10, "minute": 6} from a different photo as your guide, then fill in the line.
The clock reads {"hour": 3, "minute": 48}
